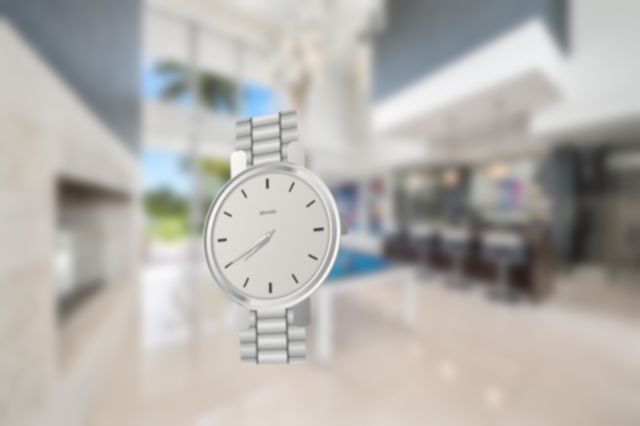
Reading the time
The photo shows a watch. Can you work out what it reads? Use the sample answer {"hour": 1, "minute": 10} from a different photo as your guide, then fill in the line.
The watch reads {"hour": 7, "minute": 40}
